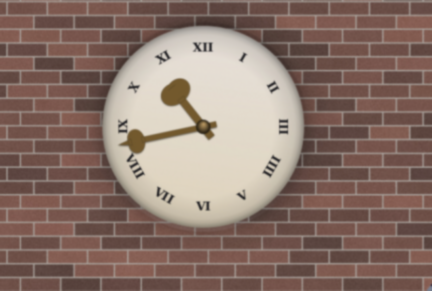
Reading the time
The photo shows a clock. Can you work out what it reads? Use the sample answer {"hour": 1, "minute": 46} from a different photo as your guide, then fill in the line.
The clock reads {"hour": 10, "minute": 43}
